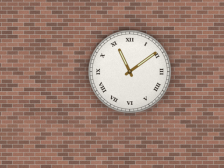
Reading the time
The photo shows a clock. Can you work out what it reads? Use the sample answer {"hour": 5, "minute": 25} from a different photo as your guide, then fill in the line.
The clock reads {"hour": 11, "minute": 9}
